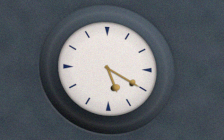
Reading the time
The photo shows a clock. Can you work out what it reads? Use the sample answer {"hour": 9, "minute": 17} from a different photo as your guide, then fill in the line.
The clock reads {"hour": 5, "minute": 20}
